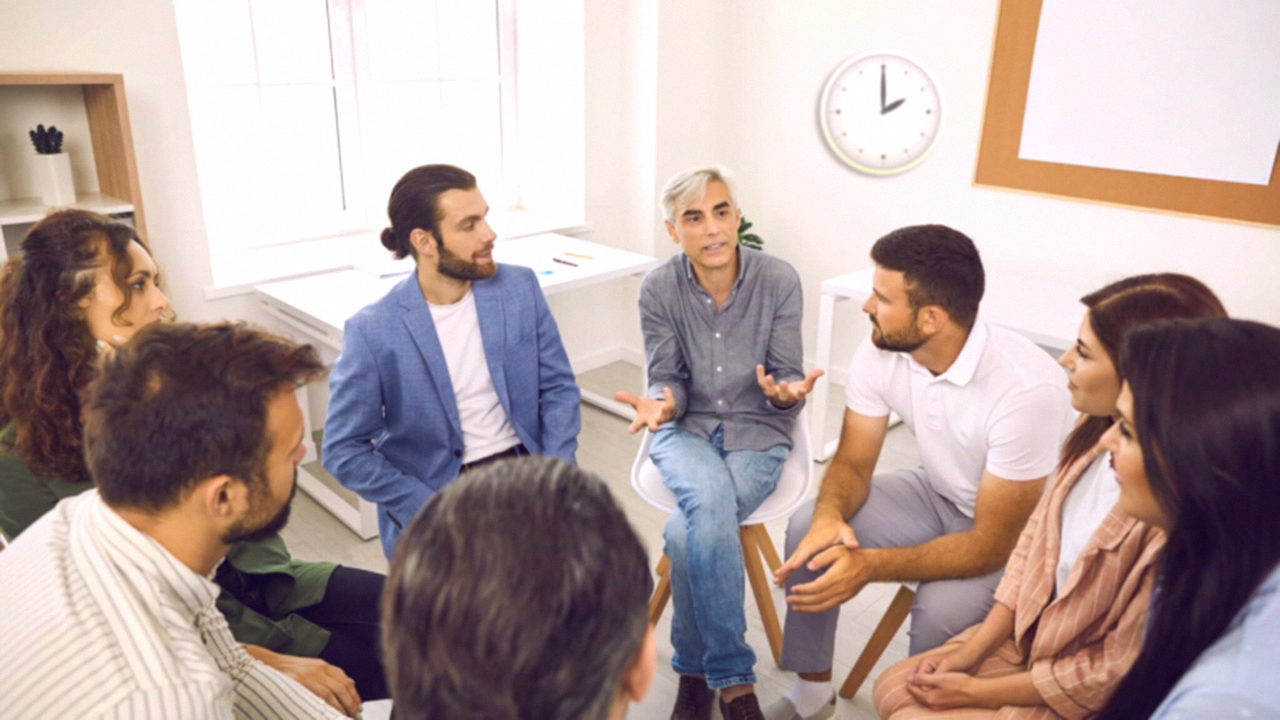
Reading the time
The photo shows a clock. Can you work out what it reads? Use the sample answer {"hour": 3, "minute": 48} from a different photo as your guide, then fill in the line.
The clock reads {"hour": 2, "minute": 0}
